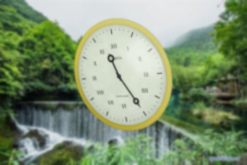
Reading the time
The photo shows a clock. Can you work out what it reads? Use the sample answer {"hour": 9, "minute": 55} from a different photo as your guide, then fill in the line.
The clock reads {"hour": 11, "minute": 25}
